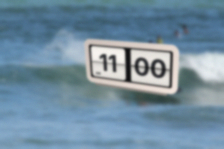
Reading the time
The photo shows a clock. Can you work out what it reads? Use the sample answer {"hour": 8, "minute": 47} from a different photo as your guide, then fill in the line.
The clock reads {"hour": 11, "minute": 0}
